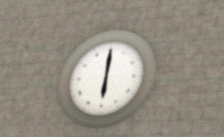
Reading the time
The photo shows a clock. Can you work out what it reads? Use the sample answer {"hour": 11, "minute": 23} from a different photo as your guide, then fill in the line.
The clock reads {"hour": 6, "minute": 0}
